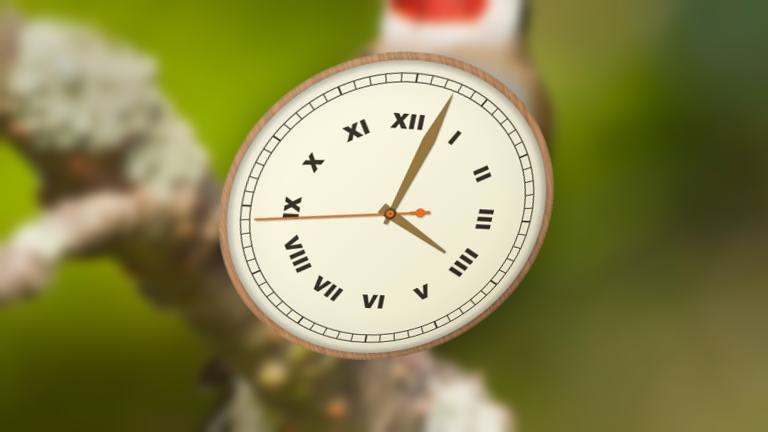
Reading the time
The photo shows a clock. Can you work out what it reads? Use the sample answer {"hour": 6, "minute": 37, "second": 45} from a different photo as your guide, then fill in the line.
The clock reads {"hour": 4, "minute": 2, "second": 44}
